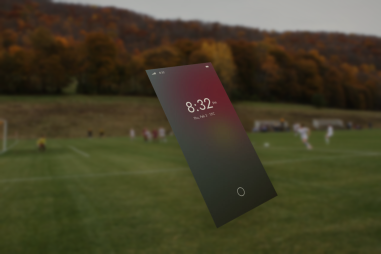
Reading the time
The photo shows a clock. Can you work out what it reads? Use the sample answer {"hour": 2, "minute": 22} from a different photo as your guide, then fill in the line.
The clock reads {"hour": 8, "minute": 32}
